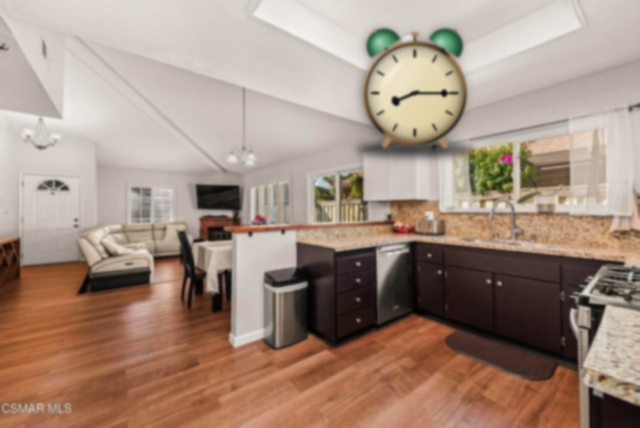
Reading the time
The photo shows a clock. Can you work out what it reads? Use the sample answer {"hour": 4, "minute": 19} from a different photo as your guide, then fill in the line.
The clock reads {"hour": 8, "minute": 15}
